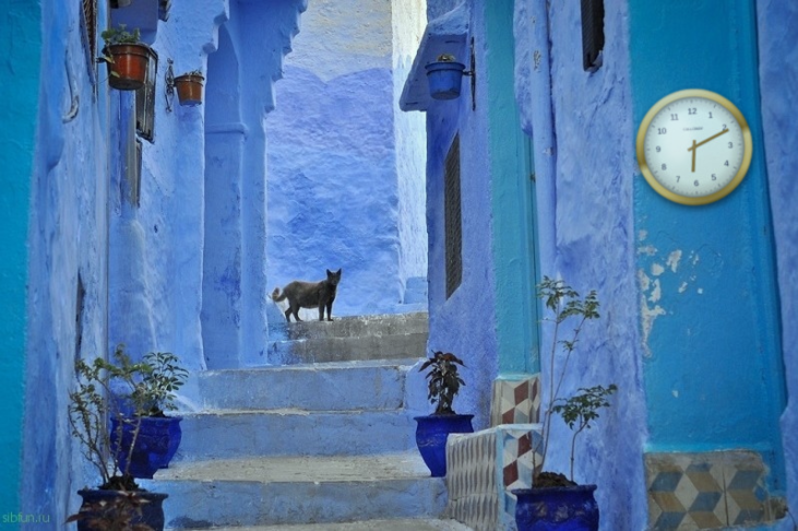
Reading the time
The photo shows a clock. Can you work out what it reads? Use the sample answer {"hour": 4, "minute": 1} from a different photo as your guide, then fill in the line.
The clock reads {"hour": 6, "minute": 11}
